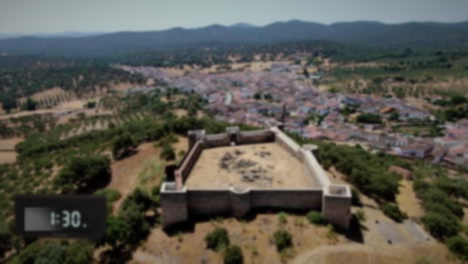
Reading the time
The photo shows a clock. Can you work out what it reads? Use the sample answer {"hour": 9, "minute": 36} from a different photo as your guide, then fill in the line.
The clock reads {"hour": 1, "minute": 30}
